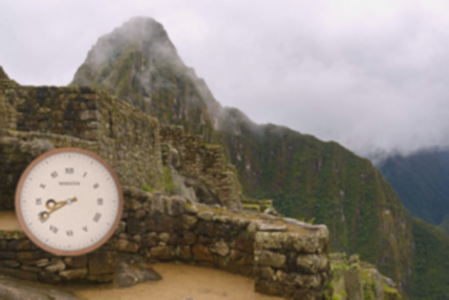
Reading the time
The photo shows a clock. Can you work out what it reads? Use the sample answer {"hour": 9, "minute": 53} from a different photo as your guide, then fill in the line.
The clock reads {"hour": 8, "minute": 40}
